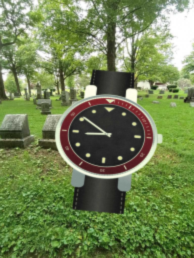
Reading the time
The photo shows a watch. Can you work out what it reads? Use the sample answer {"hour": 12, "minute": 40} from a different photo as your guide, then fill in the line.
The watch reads {"hour": 8, "minute": 51}
